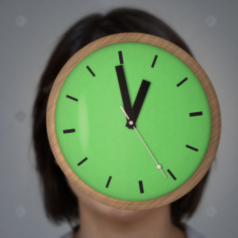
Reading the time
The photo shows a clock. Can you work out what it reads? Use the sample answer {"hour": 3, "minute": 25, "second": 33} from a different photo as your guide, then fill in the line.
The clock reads {"hour": 12, "minute": 59, "second": 26}
